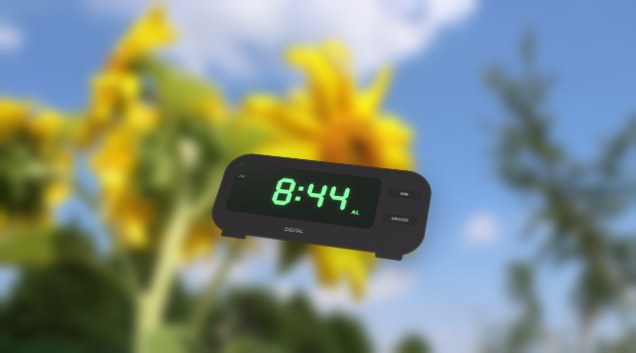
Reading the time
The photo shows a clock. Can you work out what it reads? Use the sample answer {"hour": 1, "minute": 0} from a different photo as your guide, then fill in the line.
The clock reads {"hour": 8, "minute": 44}
